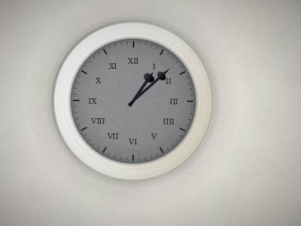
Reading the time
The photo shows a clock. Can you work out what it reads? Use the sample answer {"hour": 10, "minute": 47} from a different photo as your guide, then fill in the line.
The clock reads {"hour": 1, "minute": 8}
